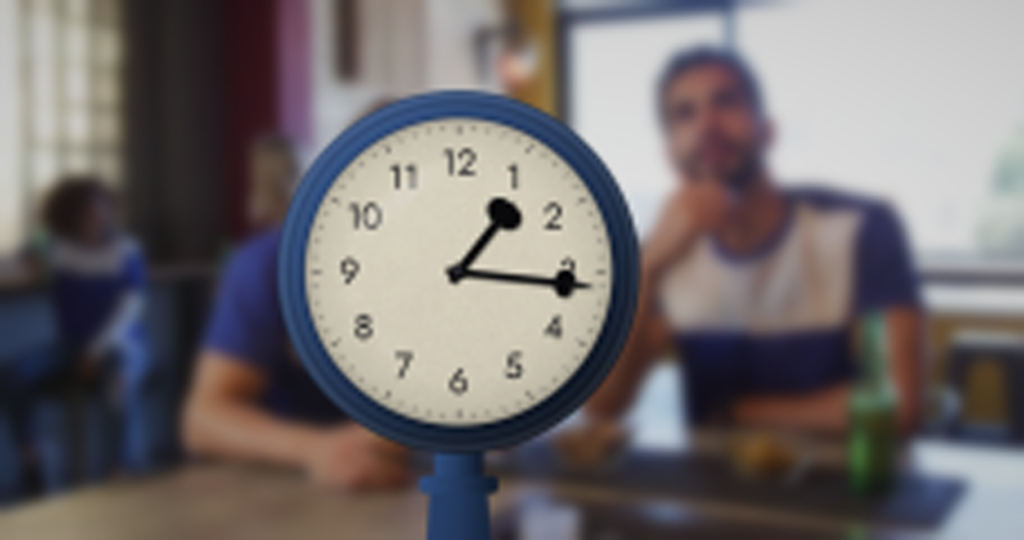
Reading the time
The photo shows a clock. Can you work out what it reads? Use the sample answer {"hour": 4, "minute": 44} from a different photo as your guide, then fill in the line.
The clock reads {"hour": 1, "minute": 16}
